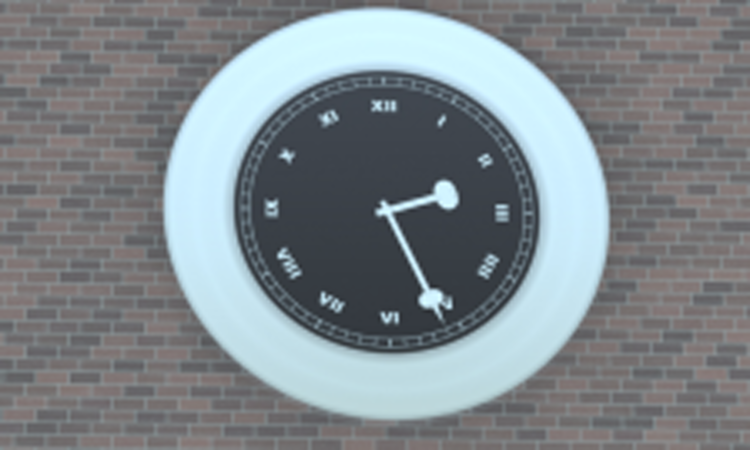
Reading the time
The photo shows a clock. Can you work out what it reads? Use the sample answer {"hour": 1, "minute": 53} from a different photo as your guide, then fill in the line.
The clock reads {"hour": 2, "minute": 26}
